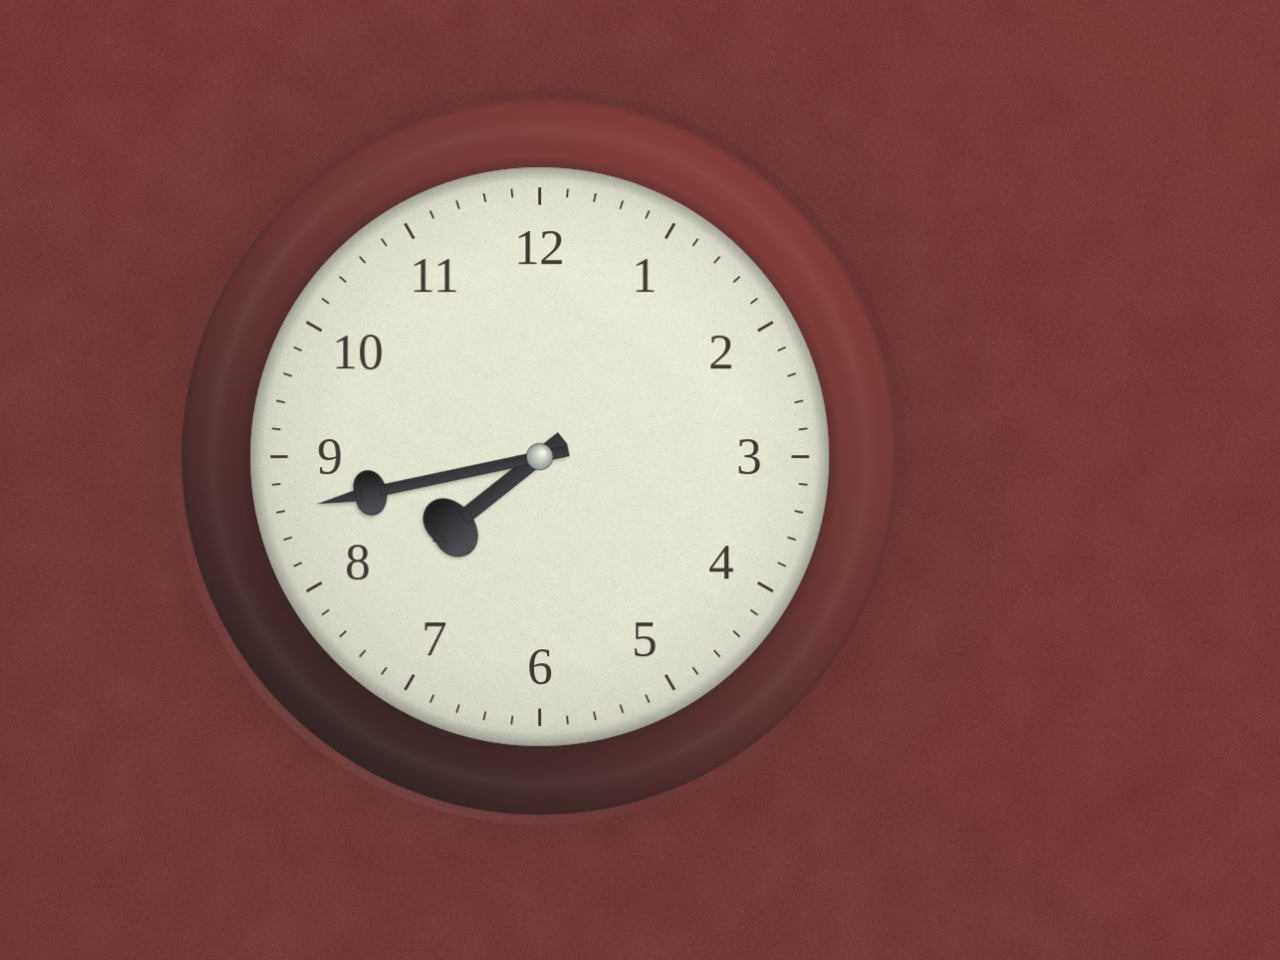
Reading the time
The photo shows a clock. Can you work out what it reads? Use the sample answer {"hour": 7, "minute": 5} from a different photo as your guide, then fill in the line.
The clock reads {"hour": 7, "minute": 43}
